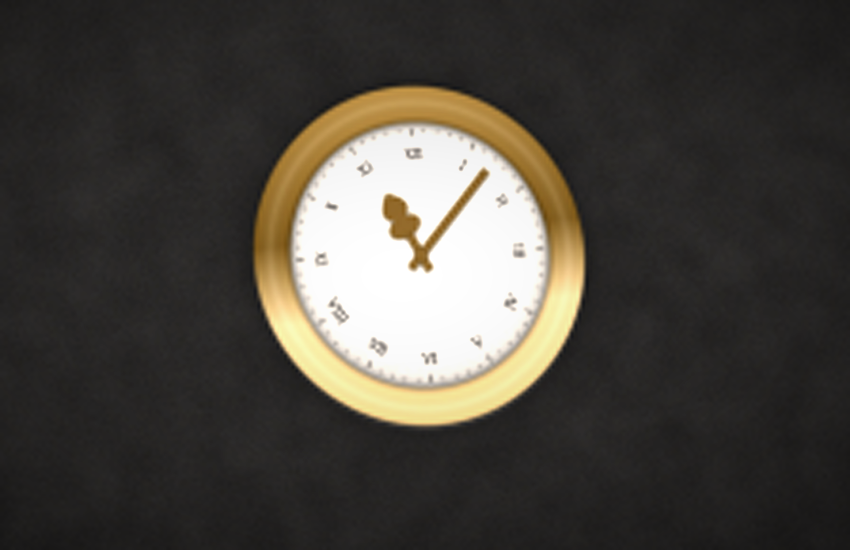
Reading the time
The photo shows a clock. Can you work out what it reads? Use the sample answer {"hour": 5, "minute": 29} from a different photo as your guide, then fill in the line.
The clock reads {"hour": 11, "minute": 7}
